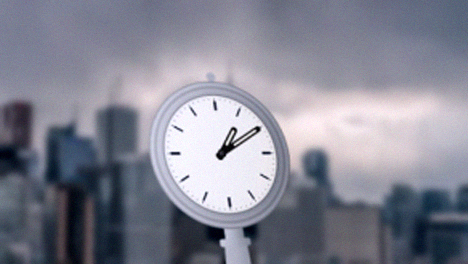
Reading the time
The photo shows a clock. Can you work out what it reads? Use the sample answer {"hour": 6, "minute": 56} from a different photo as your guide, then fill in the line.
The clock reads {"hour": 1, "minute": 10}
